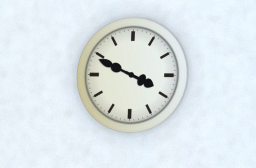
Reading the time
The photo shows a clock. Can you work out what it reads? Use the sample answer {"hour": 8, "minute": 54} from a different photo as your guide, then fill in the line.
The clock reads {"hour": 3, "minute": 49}
